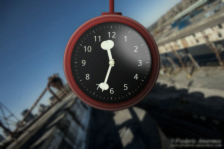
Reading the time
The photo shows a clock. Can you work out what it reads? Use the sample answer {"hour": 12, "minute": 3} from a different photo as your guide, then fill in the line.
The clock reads {"hour": 11, "minute": 33}
